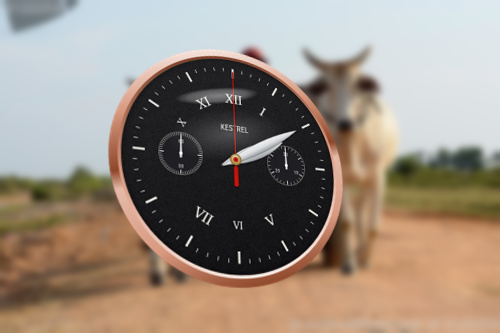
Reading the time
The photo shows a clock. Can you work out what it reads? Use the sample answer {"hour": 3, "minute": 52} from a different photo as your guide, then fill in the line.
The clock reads {"hour": 2, "minute": 10}
